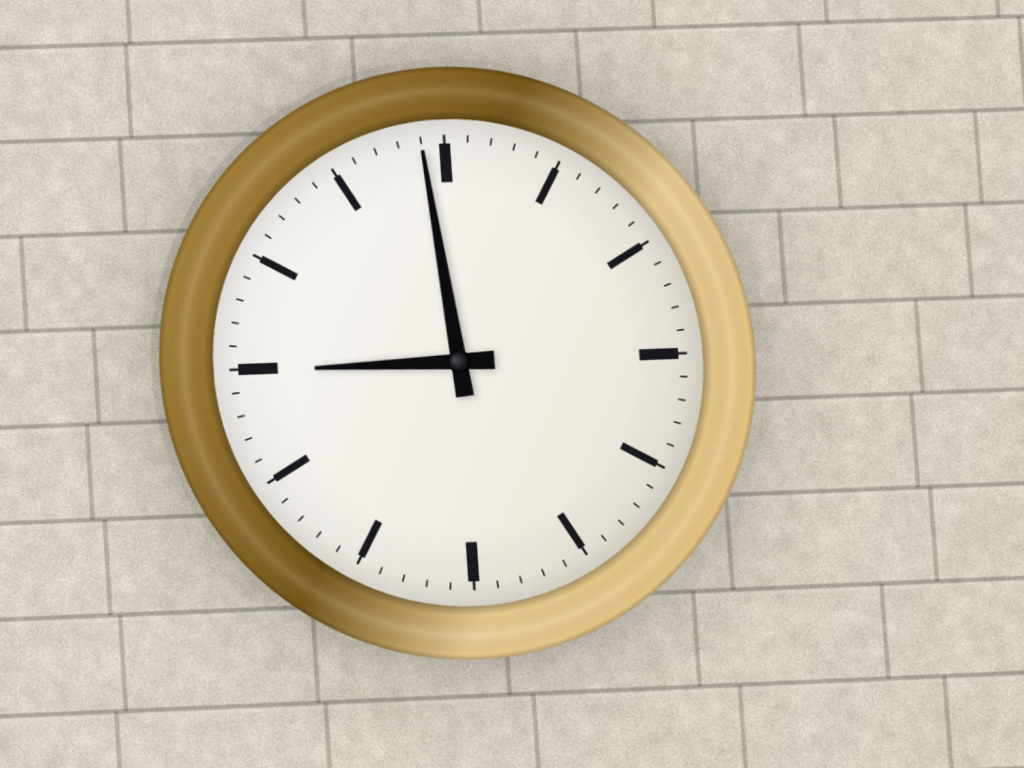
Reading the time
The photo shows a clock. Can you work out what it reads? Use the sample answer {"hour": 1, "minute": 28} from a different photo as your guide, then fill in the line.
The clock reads {"hour": 8, "minute": 59}
